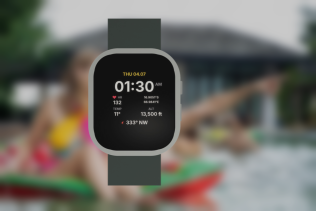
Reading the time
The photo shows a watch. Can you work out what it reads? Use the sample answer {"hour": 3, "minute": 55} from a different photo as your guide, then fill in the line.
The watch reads {"hour": 1, "minute": 30}
